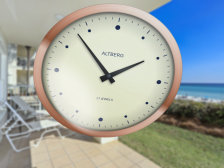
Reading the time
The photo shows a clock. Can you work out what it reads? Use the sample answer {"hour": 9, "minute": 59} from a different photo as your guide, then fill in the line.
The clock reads {"hour": 1, "minute": 53}
